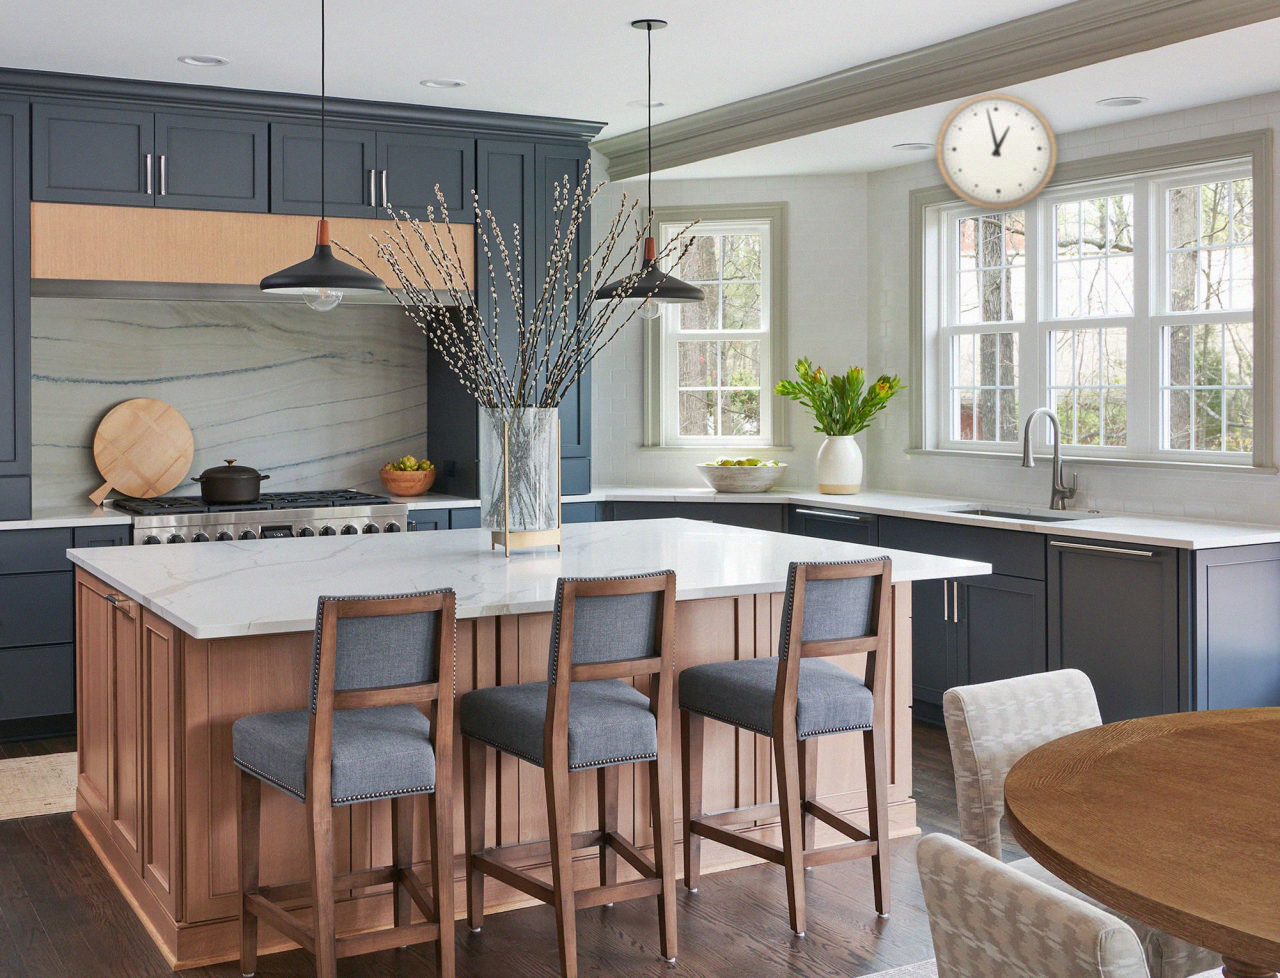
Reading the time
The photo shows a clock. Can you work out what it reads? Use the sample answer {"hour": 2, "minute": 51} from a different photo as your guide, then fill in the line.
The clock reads {"hour": 12, "minute": 58}
